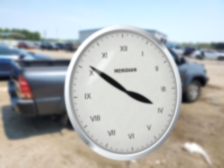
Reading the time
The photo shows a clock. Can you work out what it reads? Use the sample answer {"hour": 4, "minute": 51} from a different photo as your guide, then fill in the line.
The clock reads {"hour": 3, "minute": 51}
